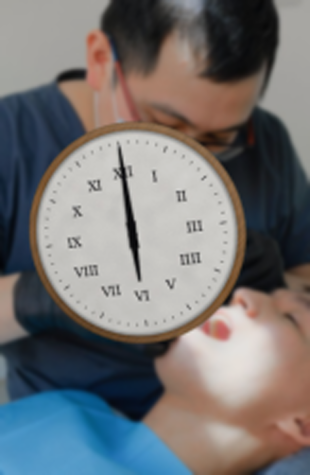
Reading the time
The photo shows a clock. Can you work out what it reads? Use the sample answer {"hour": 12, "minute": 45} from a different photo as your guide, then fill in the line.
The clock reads {"hour": 6, "minute": 0}
